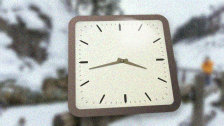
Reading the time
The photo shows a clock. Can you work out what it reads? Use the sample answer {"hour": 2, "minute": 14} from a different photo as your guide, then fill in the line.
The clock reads {"hour": 3, "minute": 43}
